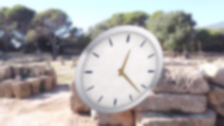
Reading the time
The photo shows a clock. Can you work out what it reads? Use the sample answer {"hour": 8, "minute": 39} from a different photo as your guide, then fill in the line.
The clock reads {"hour": 12, "minute": 22}
